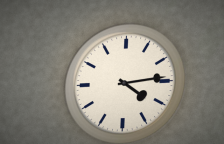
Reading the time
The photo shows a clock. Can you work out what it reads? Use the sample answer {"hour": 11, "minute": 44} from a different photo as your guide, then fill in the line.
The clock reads {"hour": 4, "minute": 14}
